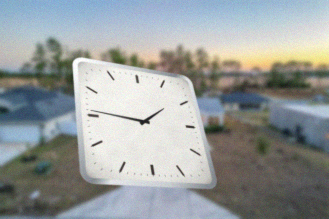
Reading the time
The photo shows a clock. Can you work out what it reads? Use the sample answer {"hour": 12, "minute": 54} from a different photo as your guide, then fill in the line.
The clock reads {"hour": 1, "minute": 46}
